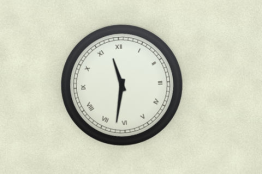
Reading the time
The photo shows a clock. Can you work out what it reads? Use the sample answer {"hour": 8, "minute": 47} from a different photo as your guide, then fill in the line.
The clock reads {"hour": 11, "minute": 32}
